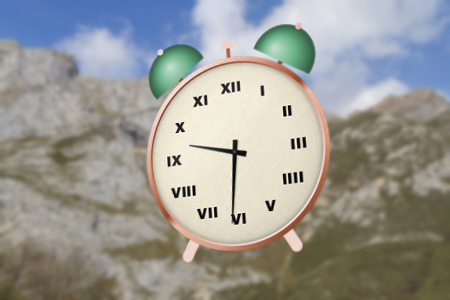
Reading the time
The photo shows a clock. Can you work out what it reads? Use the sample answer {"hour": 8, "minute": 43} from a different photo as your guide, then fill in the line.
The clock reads {"hour": 9, "minute": 31}
